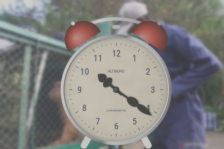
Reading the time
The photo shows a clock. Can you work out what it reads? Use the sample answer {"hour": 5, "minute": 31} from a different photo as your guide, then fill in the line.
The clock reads {"hour": 10, "minute": 21}
